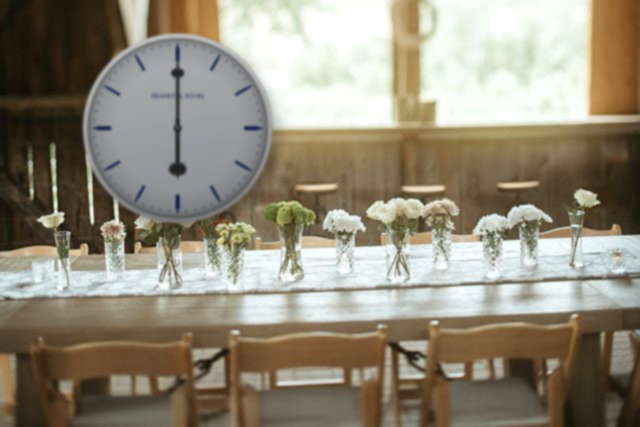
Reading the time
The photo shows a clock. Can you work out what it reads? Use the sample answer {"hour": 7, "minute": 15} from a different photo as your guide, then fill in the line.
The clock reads {"hour": 6, "minute": 0}
